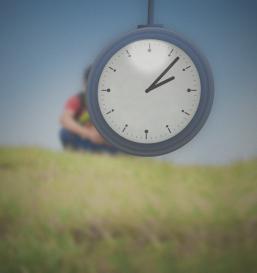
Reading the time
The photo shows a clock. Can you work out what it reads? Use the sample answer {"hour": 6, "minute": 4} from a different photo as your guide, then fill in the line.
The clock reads {"hour": 2, "minute": 7}
